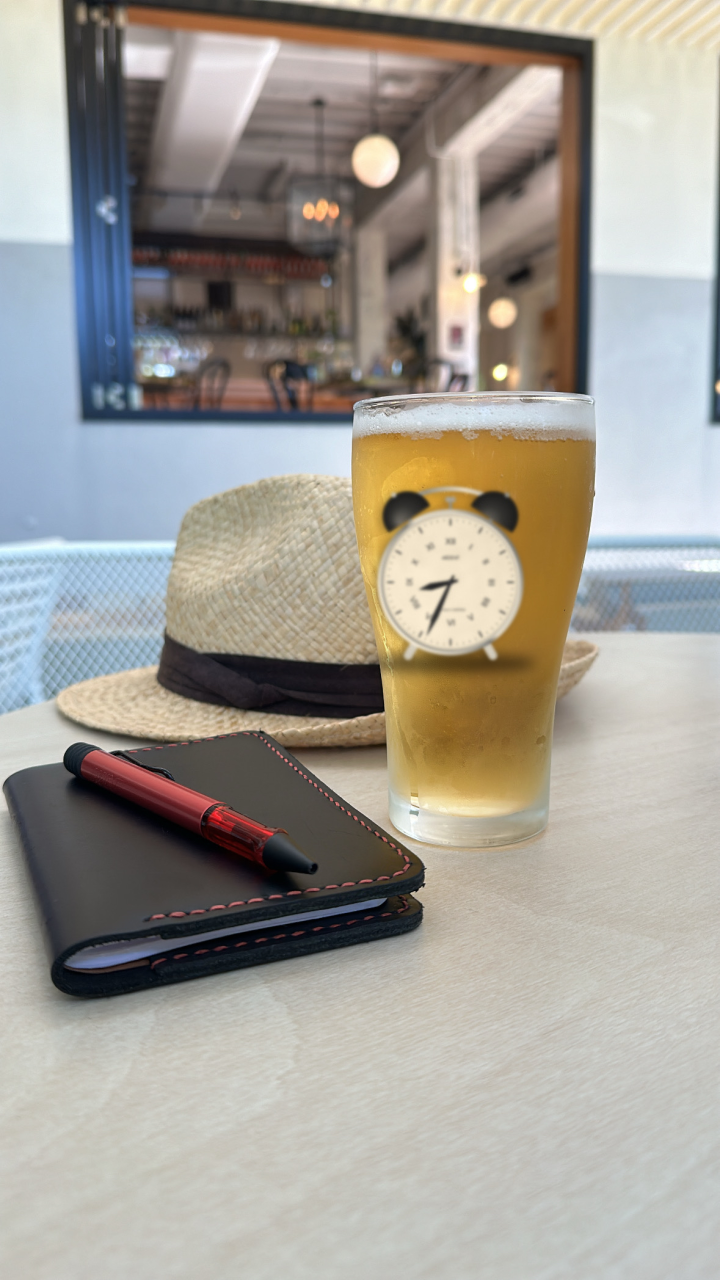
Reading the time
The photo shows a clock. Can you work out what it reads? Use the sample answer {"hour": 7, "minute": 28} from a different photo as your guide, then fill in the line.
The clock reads {"hour": 8, "minute": 34}
